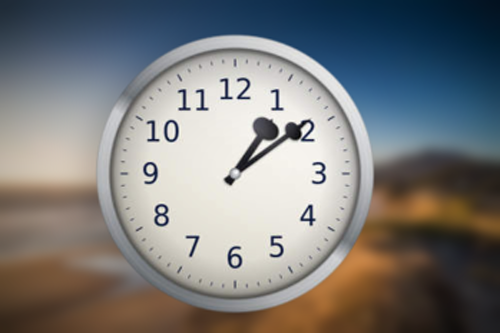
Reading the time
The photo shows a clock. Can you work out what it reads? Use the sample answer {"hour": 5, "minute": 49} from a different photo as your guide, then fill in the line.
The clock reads {"hour": 1, "minute": 9}
